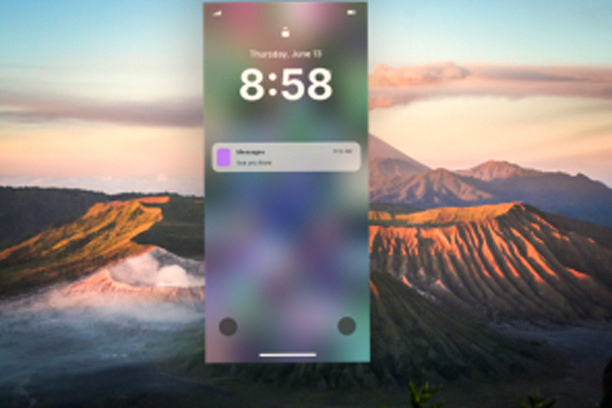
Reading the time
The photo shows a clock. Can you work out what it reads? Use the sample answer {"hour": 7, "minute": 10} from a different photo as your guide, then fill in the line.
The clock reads {"hour": 8, "minute": 58}
